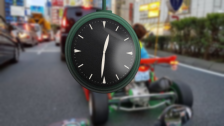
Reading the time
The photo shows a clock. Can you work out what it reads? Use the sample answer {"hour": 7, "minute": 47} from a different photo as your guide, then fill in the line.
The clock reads {"hour": 12, "minute": 31}
